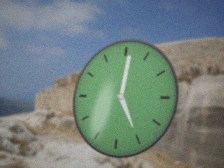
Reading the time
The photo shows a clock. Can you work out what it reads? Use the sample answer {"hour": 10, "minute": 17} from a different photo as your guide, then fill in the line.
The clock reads {"hour": 5, "minute": 1}
